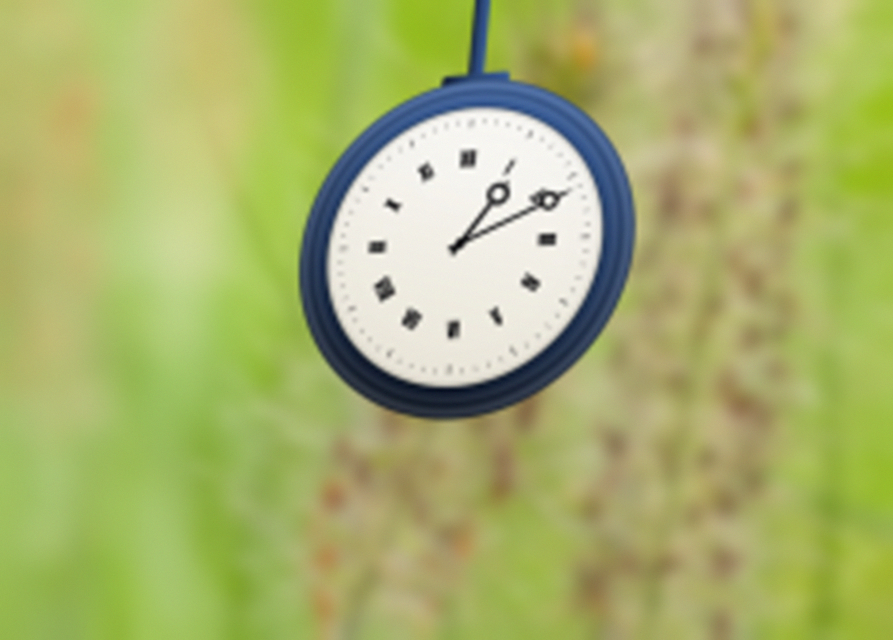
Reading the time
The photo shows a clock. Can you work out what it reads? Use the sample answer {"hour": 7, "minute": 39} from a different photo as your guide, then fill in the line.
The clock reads {"hour": 1, "minute": 11}
